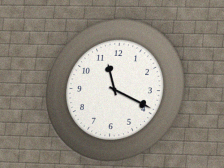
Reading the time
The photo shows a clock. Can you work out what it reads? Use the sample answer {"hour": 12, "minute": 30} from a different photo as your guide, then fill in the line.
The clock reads {"hour": 11, "minute": 19}
